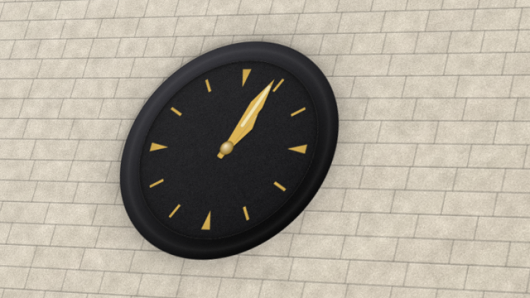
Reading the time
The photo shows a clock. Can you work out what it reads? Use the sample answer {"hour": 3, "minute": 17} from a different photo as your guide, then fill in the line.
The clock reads {"hour": 1, "minute": 4}
